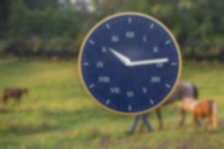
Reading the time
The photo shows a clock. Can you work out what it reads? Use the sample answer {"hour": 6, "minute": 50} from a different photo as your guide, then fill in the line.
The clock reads {"hour": 10, "minute": 14}
